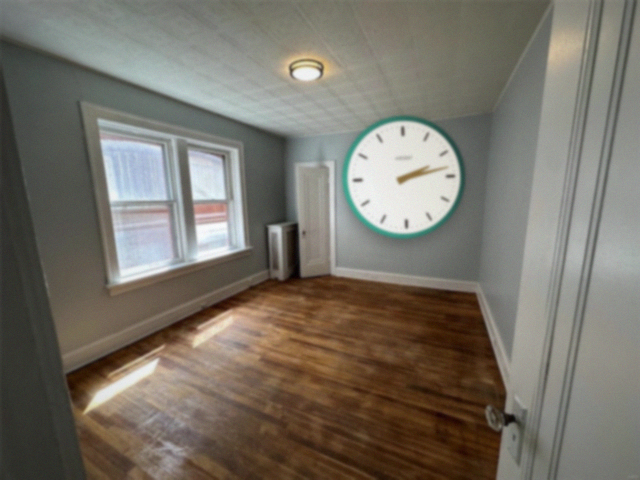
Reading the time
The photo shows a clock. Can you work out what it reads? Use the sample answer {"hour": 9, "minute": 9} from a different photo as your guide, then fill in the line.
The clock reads {"hour": 2, "minute": 13}
